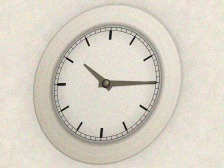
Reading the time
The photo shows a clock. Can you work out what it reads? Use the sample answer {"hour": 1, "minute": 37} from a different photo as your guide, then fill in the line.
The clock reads {"hour": 10, "minute": 15}
